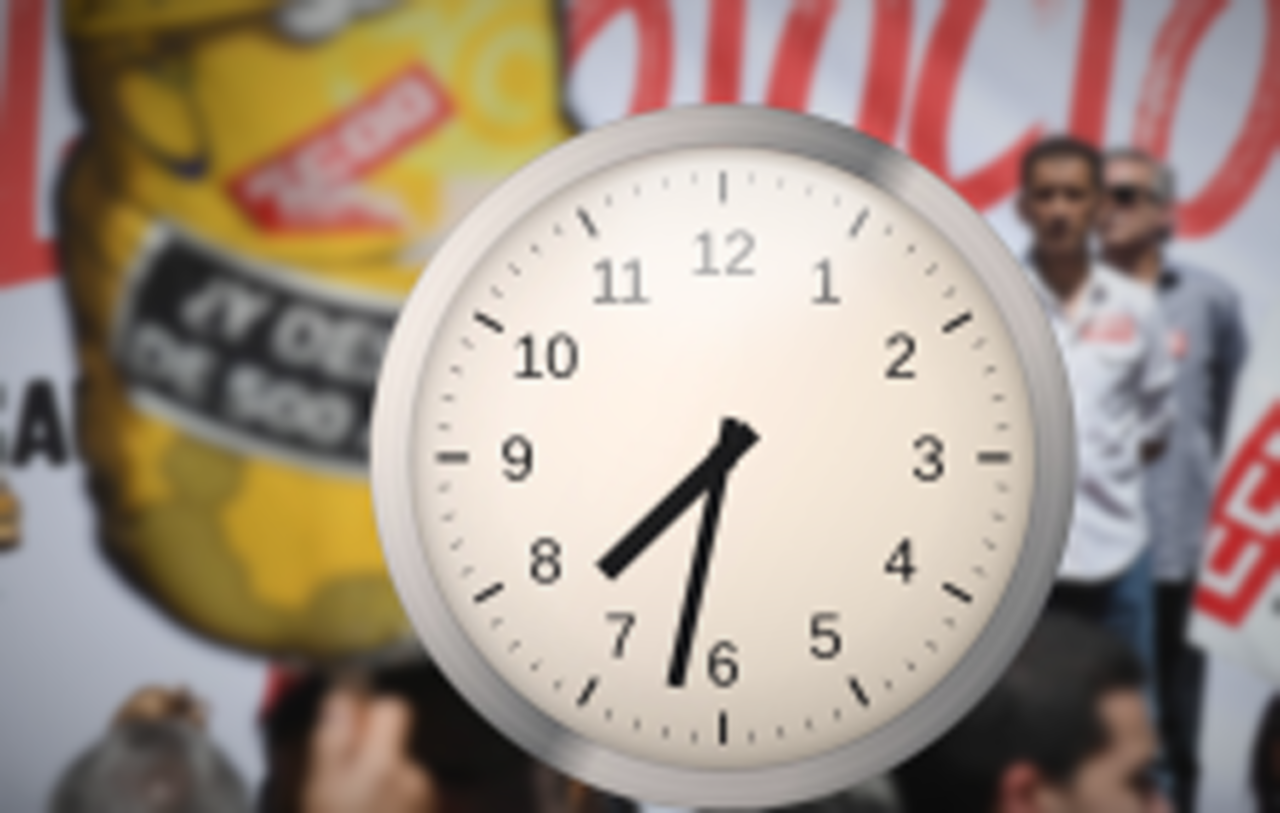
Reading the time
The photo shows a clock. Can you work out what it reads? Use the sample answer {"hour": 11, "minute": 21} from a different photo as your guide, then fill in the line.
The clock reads {"hour": 7, "minute": 32}
